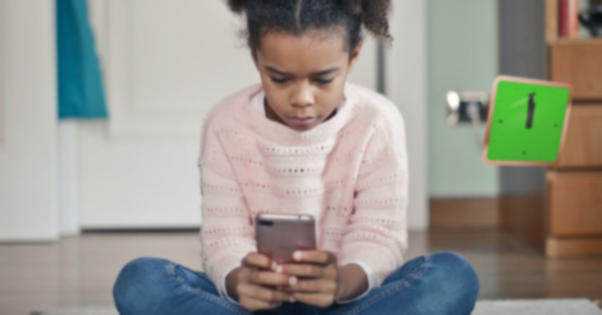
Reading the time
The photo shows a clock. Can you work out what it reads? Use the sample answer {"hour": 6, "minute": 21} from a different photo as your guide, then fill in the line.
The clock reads {"hour": 11, "minute": 59}
